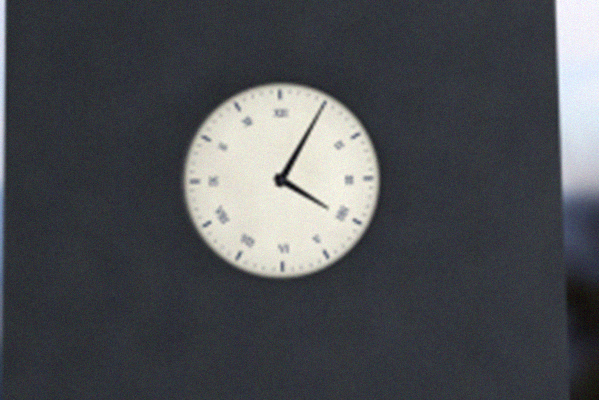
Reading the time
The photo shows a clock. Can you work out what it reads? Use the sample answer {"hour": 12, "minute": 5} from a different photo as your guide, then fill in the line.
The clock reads {"hour": 4, "minute": 5}
